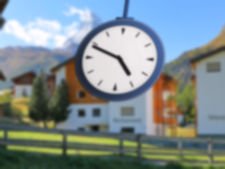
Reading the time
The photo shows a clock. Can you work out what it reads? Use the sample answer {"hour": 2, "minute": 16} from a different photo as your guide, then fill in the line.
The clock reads {"hour": 4, "minute": 49}
